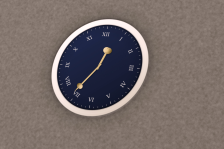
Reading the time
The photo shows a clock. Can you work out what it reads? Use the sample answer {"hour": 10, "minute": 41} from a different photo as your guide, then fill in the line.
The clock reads {"hour": 12, "minute": 36}
